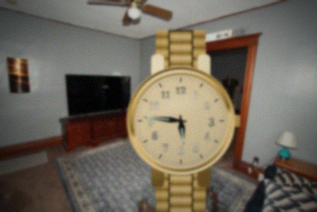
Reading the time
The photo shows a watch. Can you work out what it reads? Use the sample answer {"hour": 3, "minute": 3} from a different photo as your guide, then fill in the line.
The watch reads {"hour": 5, "minute": 46}
